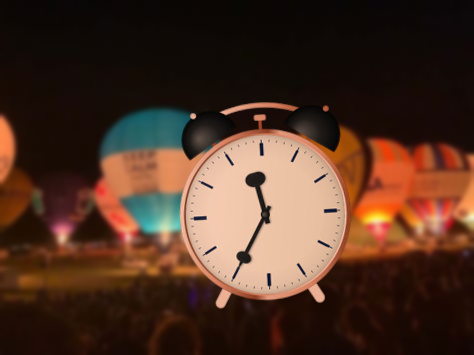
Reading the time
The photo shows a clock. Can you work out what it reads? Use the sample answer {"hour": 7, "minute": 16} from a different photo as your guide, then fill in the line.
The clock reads {"hour": 11, "minute": 35}
